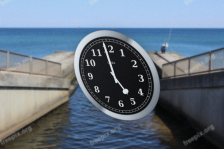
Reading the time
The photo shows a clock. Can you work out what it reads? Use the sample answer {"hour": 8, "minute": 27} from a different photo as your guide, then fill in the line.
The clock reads {"hour": 4, "minute": 59}
